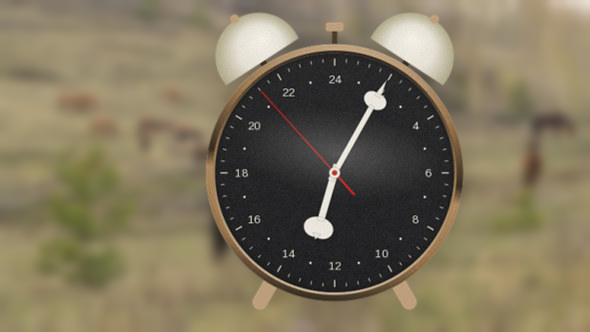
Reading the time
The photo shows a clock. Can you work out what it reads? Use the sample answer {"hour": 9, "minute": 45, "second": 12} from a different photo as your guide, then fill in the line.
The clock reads {"hour": 13, "minute": 4, "second": 53}
